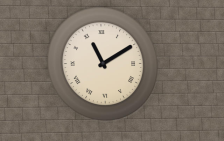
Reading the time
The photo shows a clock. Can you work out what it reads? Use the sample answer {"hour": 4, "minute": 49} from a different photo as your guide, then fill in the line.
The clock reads {"hour": 11, "minute": 10}
